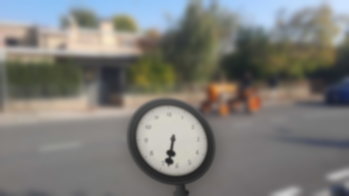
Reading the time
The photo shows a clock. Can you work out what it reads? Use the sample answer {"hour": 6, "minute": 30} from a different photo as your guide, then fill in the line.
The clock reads {"hour": 6, "minute": 33}
